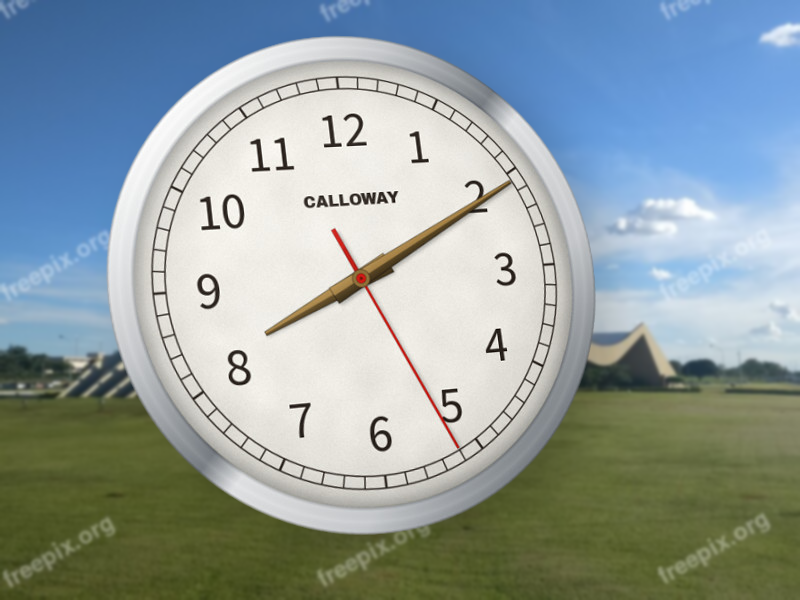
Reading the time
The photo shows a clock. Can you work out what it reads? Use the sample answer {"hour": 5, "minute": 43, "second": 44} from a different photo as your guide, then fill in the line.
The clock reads {"hour": 8, "minute": 10, "second": 26}
